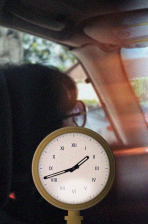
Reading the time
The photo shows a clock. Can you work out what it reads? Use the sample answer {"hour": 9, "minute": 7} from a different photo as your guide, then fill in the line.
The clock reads {"hour": 1, "minute": 42}
